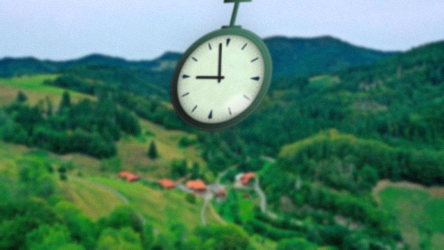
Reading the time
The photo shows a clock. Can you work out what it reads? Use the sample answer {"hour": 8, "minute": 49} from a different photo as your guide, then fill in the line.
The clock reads {"hour": 8, "minute": 58}
